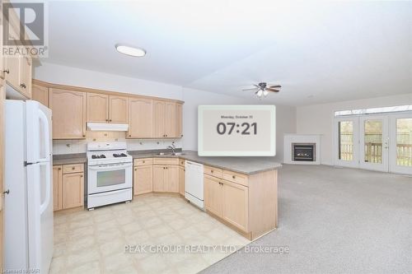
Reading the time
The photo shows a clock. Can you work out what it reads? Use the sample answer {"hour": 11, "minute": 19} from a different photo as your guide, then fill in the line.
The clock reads {"hour": 7, "minute": 21}
